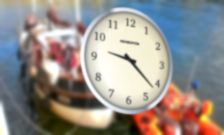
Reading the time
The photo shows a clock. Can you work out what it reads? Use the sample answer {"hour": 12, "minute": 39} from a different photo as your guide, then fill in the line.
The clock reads {"hour": 9, "minute": 22}
